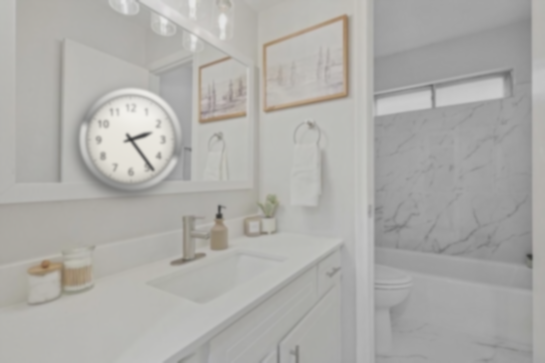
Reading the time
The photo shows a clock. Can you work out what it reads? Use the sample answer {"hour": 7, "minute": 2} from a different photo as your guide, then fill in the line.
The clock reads {"hour": 2, "minute": 24}
